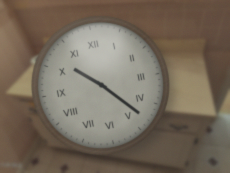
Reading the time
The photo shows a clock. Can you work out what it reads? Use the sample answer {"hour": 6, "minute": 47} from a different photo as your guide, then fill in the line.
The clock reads {"hour": 10, "minute": 23}
